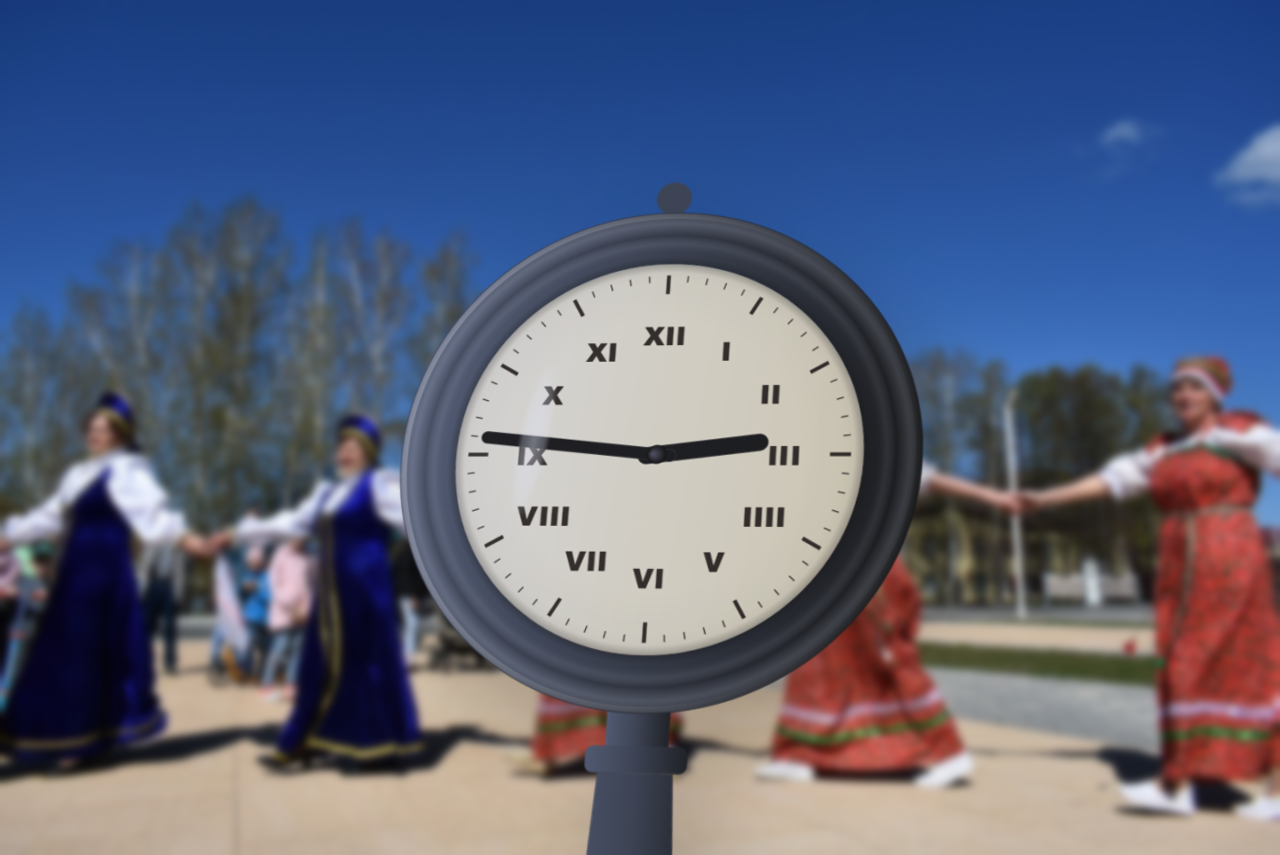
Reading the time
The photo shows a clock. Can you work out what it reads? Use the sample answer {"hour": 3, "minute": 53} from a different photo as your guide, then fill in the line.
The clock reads {"hour": 2, "minute": 46}
